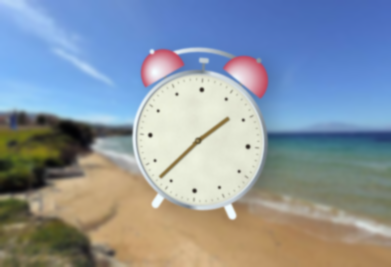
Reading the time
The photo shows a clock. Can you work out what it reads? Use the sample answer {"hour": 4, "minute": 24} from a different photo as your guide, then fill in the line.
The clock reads {"hour": 1, "minute": 37}
